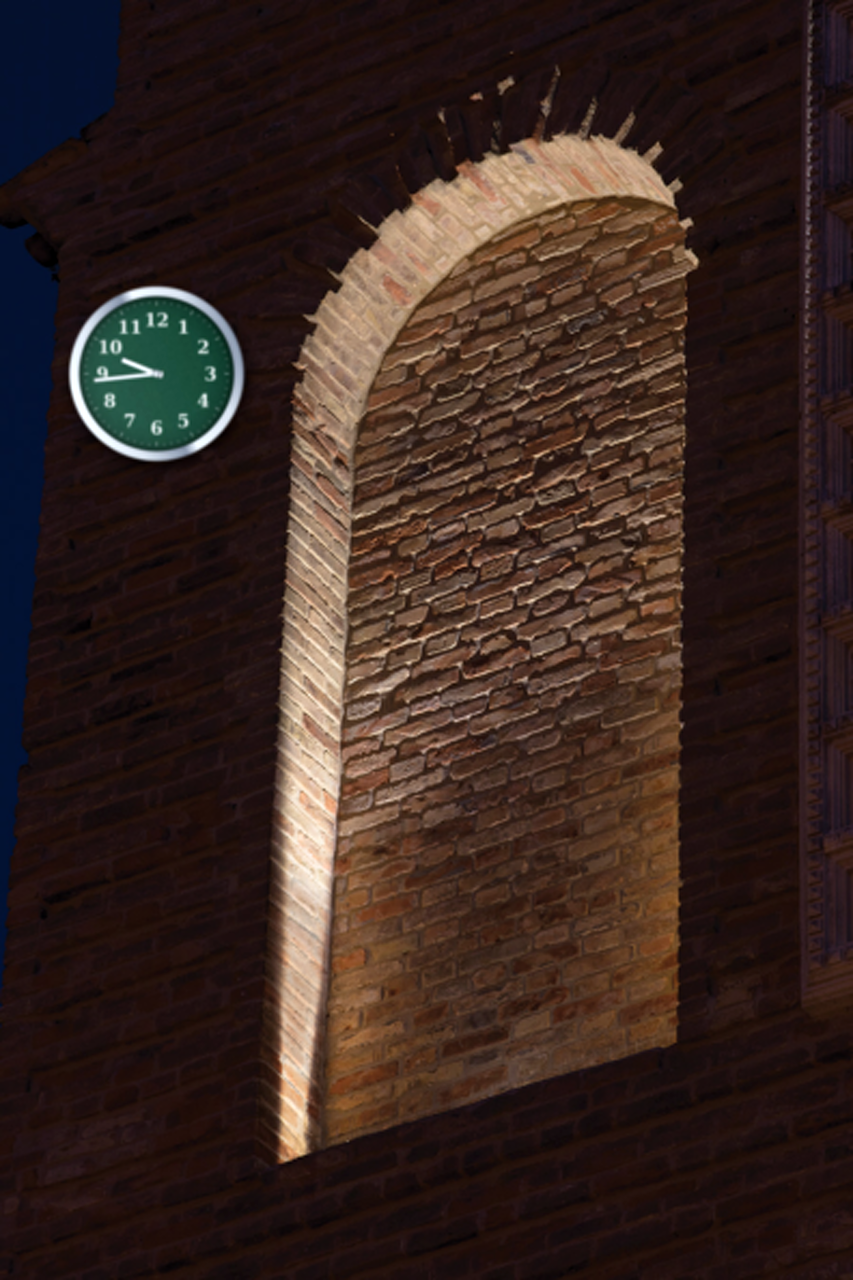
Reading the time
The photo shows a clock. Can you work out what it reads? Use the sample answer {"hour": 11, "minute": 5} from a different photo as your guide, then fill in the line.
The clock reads {"hour": 9, "minute": 44}
